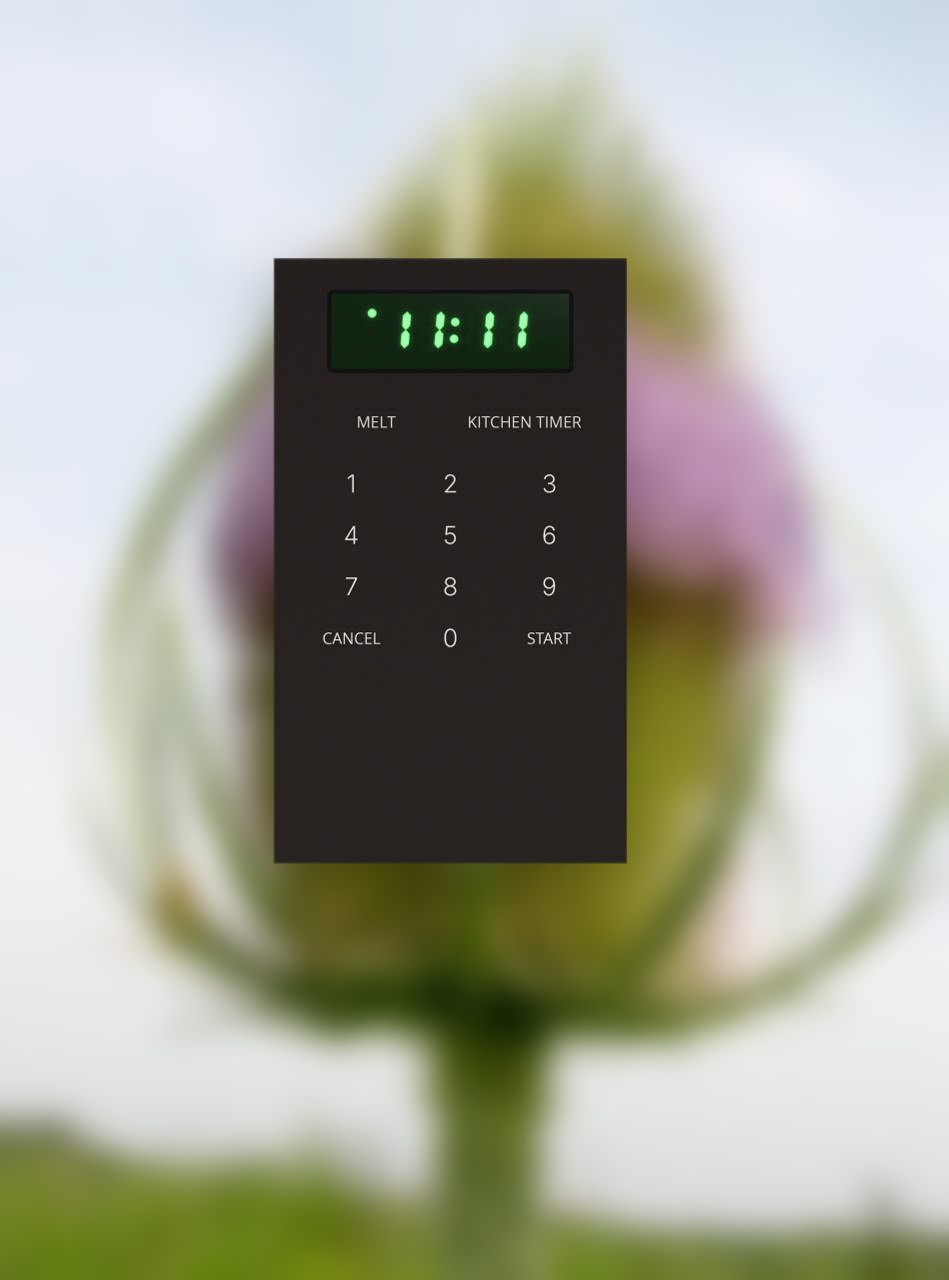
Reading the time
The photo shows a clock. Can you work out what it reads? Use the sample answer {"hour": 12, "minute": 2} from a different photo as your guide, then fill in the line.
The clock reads {"hour": 11, "minute": 11}
